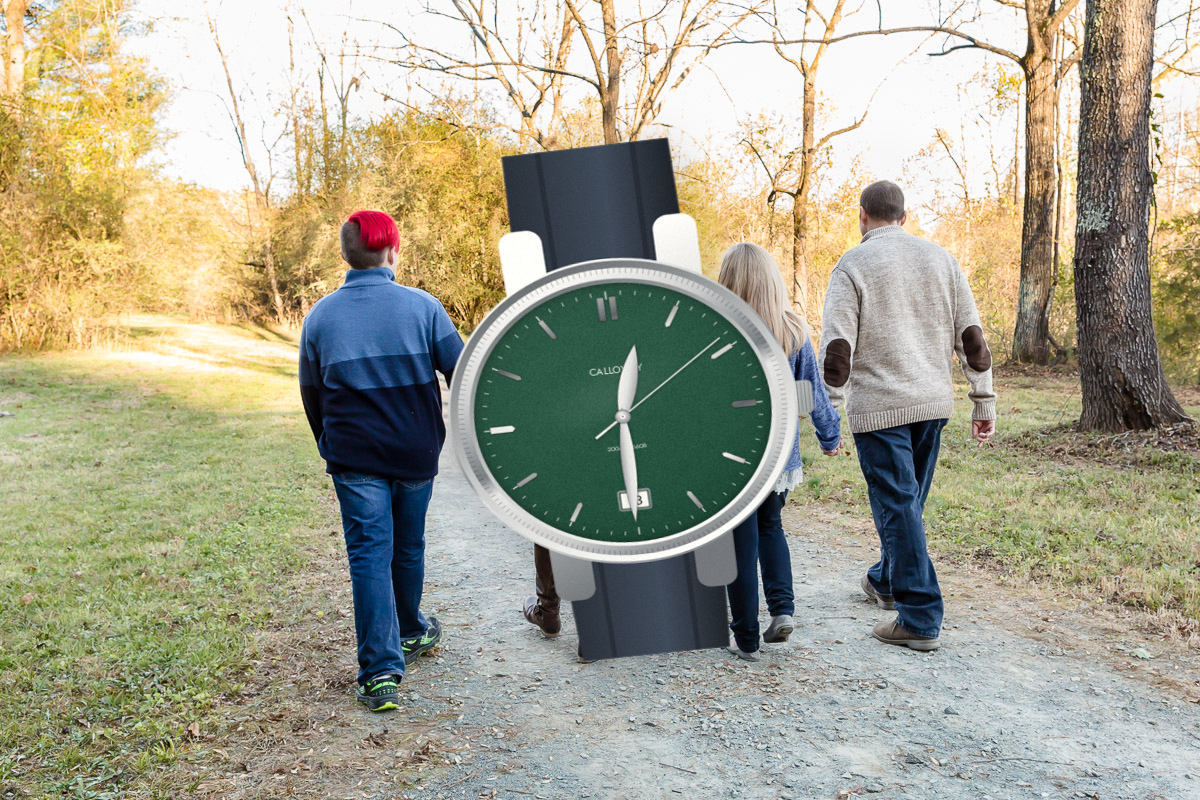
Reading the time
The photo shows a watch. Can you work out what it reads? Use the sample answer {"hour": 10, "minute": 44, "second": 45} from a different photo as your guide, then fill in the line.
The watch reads {"hour": 12, "minute": 30, "second": 9}
